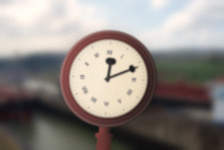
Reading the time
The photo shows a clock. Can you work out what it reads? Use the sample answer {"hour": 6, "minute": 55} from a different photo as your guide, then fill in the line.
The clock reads {"hour": 12, "minute": 11}
